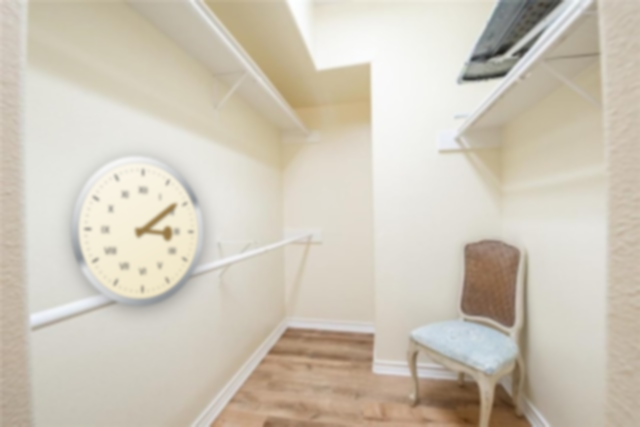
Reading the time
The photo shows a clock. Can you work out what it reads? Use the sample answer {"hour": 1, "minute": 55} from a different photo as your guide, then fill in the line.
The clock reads {"hour": 3, "minute": 9}
